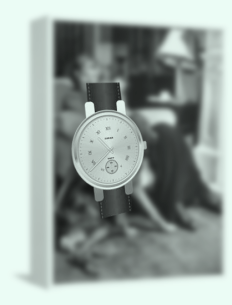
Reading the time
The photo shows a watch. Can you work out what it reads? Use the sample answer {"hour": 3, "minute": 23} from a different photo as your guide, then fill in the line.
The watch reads {"hour": 10, "minute": 39}
